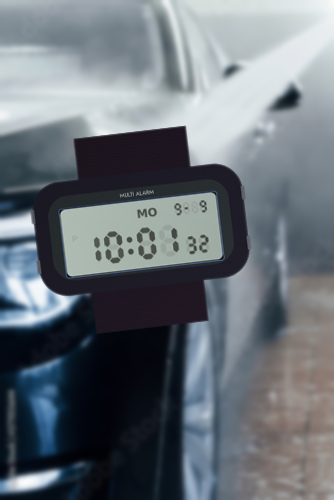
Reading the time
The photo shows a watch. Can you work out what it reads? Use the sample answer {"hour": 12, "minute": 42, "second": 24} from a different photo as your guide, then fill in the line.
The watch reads {"hour": 10, "minute": 1, "second": 32}
